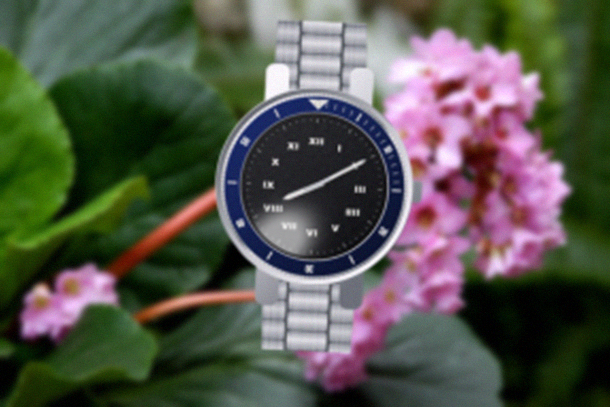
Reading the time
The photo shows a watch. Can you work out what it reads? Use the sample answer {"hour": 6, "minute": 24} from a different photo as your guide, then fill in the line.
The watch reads {"hour": 8, "minute": 10}
